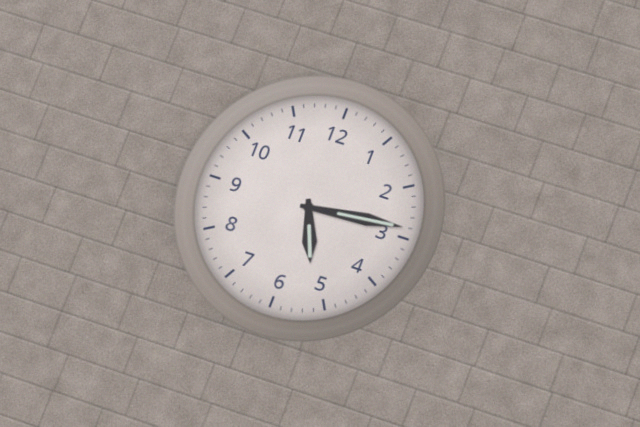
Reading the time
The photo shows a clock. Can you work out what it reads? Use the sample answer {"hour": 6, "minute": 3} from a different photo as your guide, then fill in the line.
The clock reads {"hour": 5, "minute": 14}
